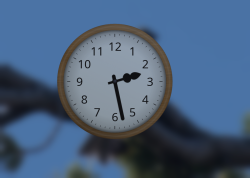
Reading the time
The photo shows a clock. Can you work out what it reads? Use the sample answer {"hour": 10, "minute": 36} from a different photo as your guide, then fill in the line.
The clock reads {"hour": 2, "minute": 28}
